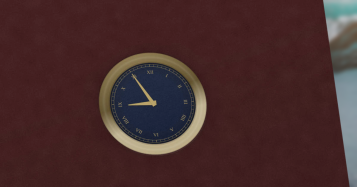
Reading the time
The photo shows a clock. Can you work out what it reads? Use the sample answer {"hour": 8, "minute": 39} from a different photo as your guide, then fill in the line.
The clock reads {"hour": 8, "minute": 55}
